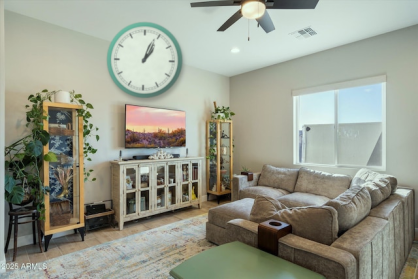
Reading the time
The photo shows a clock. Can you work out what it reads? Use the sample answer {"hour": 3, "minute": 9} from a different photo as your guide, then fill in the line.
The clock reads {"hour": 1, "minute": 4}
